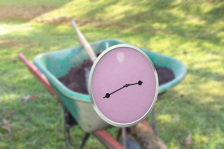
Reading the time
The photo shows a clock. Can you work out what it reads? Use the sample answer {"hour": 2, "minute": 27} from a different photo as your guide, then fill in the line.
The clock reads {"hour": 2, "minute": 41}
